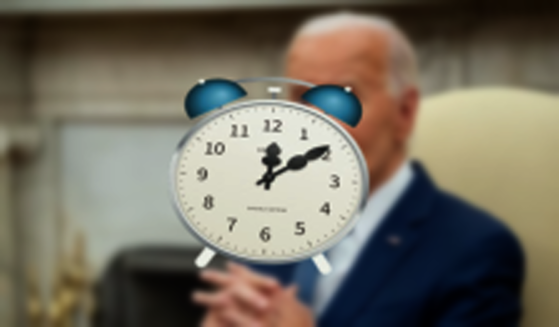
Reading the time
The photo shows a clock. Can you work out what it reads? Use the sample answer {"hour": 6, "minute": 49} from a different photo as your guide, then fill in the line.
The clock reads {"hour": 12, "minute": 9}
